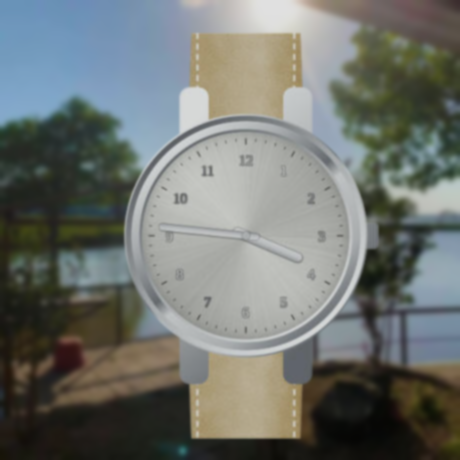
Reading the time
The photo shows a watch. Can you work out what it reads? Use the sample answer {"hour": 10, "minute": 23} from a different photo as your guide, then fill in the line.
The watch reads {"hour": 3, "minute": 46}
